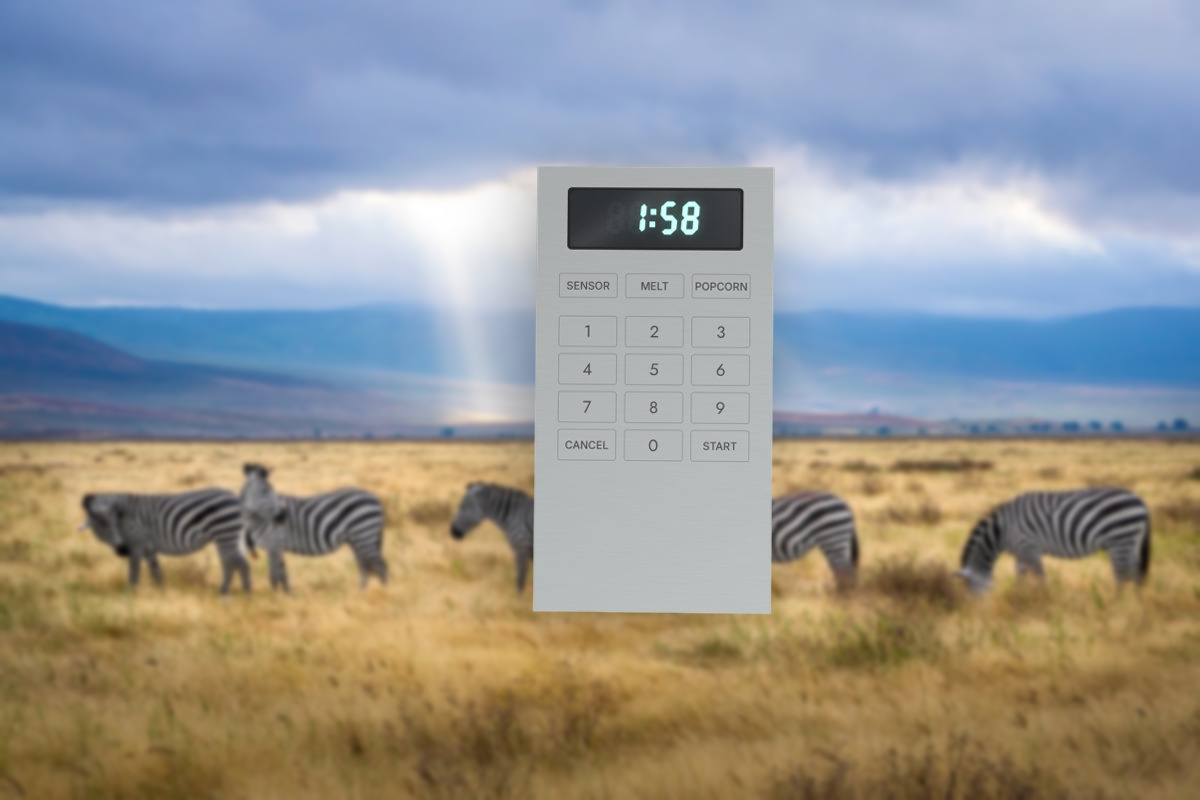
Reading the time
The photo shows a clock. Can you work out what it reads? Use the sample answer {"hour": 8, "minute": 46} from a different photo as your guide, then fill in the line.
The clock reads {"hour": 1, "minute": 58}
